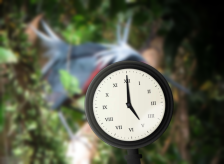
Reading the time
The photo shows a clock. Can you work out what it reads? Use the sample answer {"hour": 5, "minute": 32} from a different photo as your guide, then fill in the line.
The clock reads {"hour": 5, "minute": 0}
